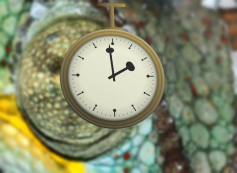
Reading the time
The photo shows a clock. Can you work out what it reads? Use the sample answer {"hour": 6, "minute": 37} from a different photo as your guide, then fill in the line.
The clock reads {"hour": 1, "minute": 59}
